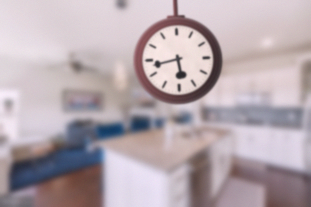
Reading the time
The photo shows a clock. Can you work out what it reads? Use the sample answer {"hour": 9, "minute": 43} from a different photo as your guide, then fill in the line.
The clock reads {"hour": 5, "minute": 43}
